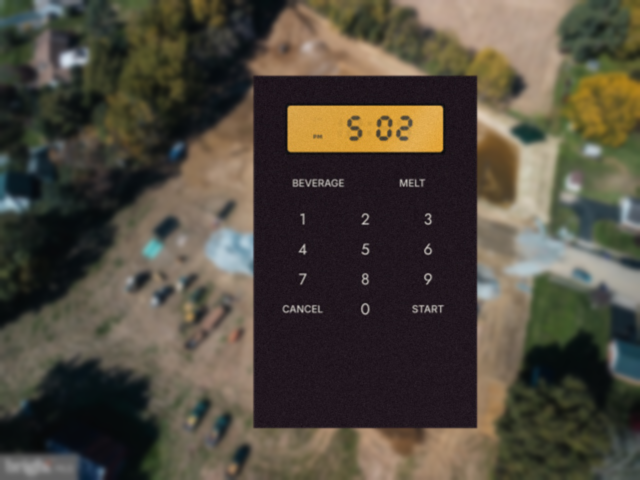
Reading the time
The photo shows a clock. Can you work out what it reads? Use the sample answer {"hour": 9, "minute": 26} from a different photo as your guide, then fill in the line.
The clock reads {"hour": 5, "minute": 2}
